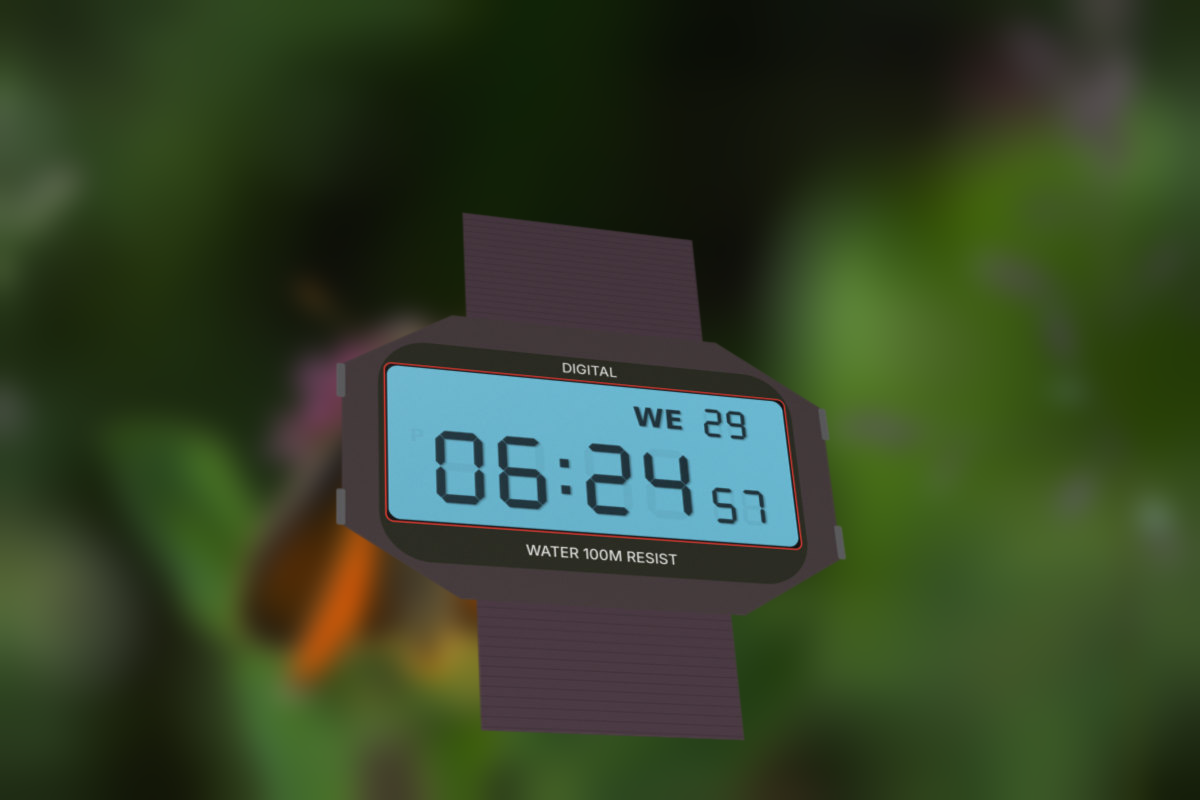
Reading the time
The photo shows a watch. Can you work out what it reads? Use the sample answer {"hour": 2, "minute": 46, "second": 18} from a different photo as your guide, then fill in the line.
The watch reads {"hour": 6, "minute": 24, "second": 57}
